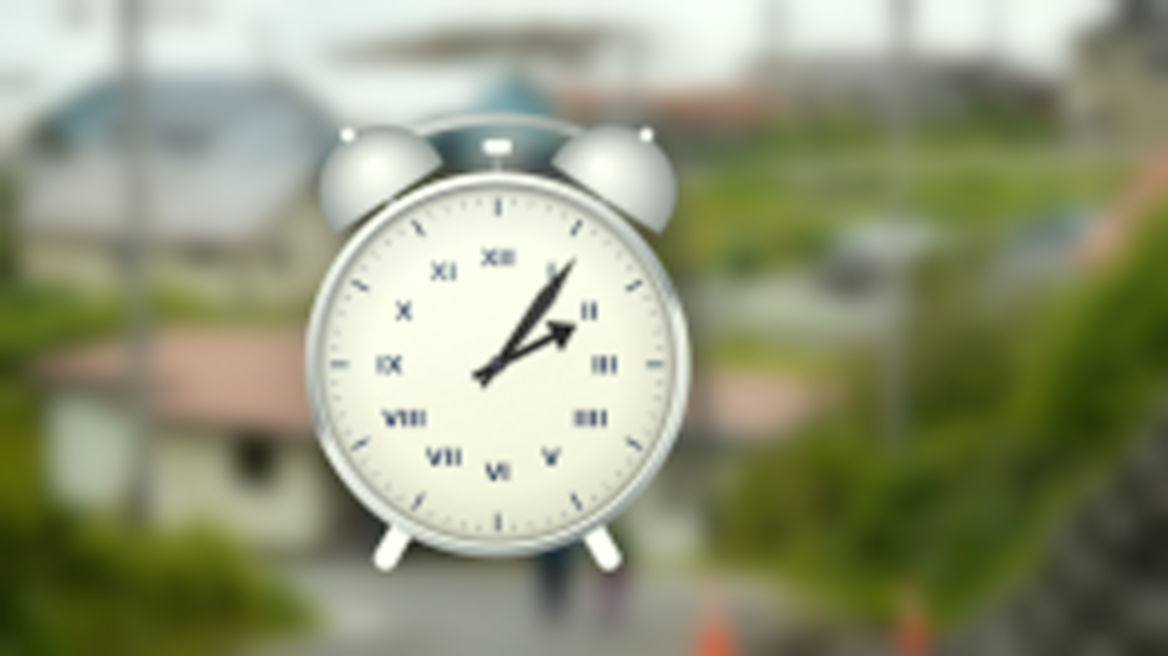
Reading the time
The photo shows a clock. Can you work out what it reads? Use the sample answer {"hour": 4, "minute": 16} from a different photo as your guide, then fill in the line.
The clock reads {"hour": 2, "minute": 6}
